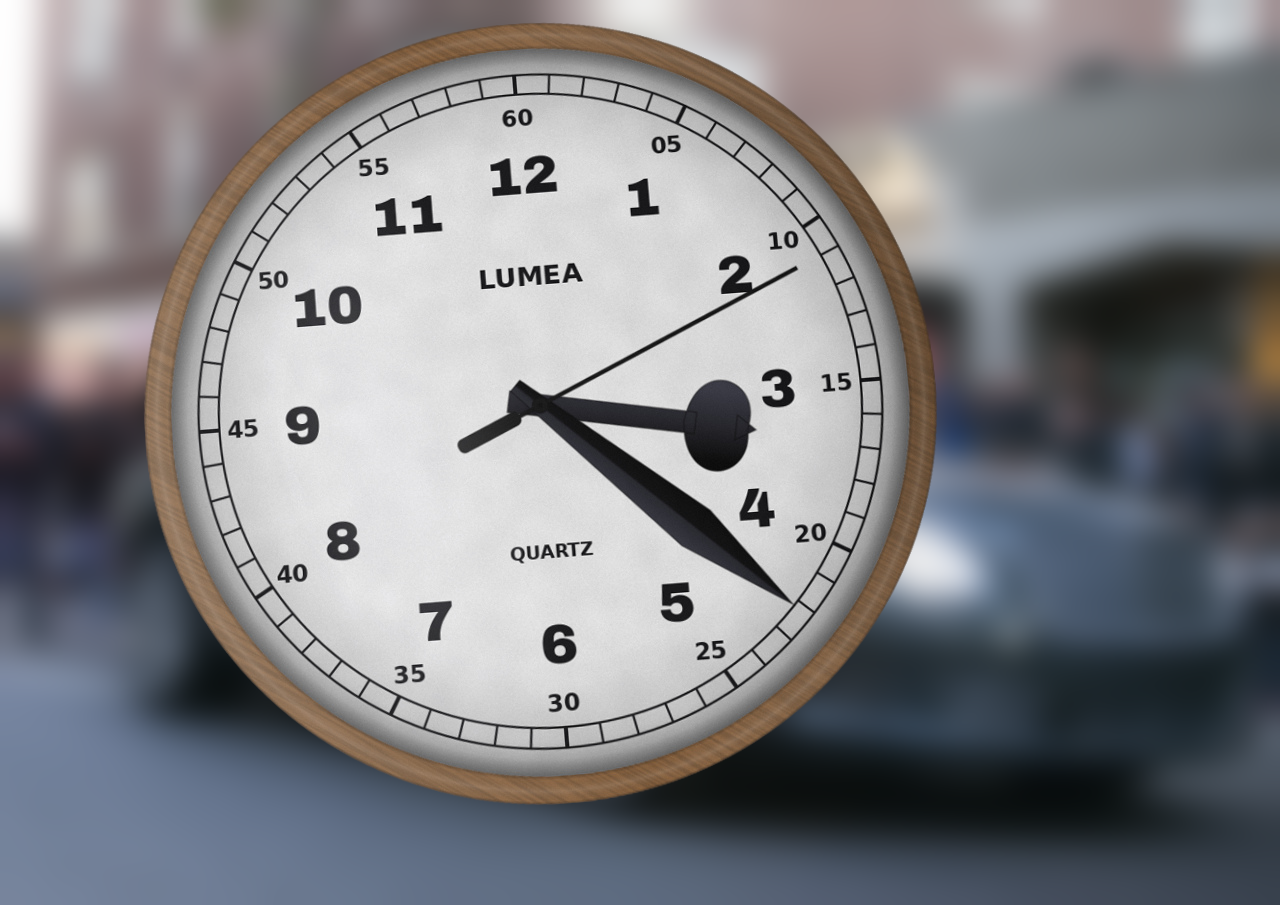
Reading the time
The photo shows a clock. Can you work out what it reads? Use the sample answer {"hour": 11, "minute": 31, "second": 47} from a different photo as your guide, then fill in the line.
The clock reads {"hour": 3, "minute": 22, "second": 11}
